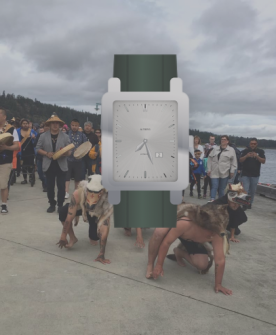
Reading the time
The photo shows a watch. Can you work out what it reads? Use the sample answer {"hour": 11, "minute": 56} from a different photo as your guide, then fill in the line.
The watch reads {"hour": 7, "minute": 27}
